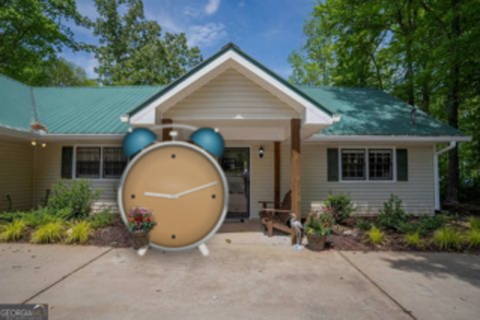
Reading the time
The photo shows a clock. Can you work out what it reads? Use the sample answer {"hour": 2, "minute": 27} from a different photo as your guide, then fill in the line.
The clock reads {"hour": 9, "minute": 12}
